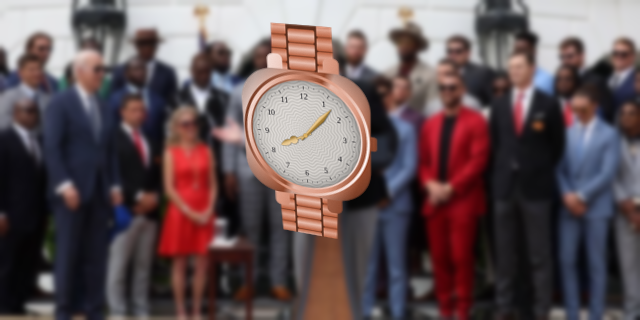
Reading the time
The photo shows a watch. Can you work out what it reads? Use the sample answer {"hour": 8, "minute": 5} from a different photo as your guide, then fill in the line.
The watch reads {"hour": 8, "minute": 7}
